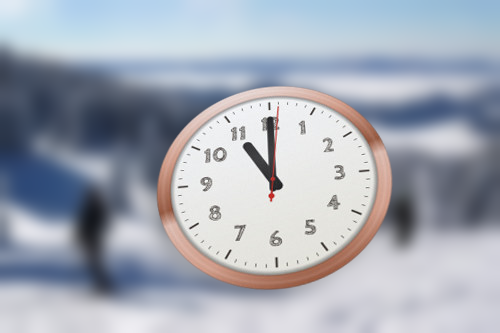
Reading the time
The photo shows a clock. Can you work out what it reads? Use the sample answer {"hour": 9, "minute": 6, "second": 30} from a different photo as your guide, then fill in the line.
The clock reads {"hour": 11, "minute": 0, "second": 1}
